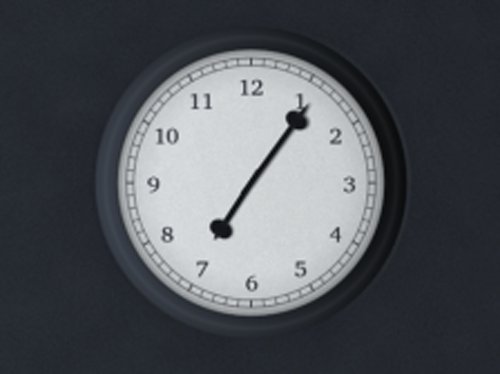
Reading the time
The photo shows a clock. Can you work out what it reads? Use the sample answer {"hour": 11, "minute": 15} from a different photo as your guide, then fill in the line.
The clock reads {"hour": 7, "minute": 6}
